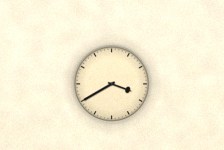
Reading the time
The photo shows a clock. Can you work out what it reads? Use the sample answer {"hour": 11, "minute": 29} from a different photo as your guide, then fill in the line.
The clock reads {"hour": 3, "minute": 40}
